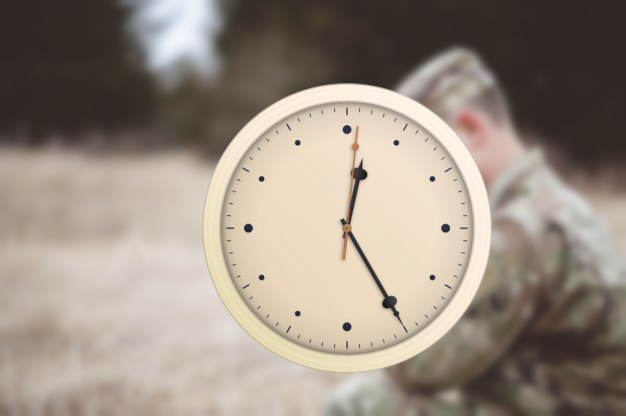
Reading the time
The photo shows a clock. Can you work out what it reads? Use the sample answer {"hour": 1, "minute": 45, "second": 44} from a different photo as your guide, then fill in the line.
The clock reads {"hour": 12, "minute": 25, "second": 1}
